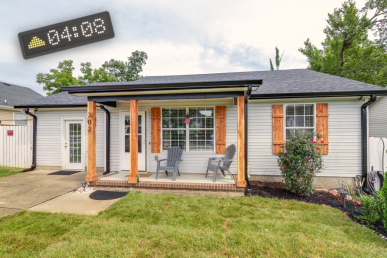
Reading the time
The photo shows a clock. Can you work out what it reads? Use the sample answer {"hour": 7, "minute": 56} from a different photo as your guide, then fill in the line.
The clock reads {"hour": 4, "minute": 8}
